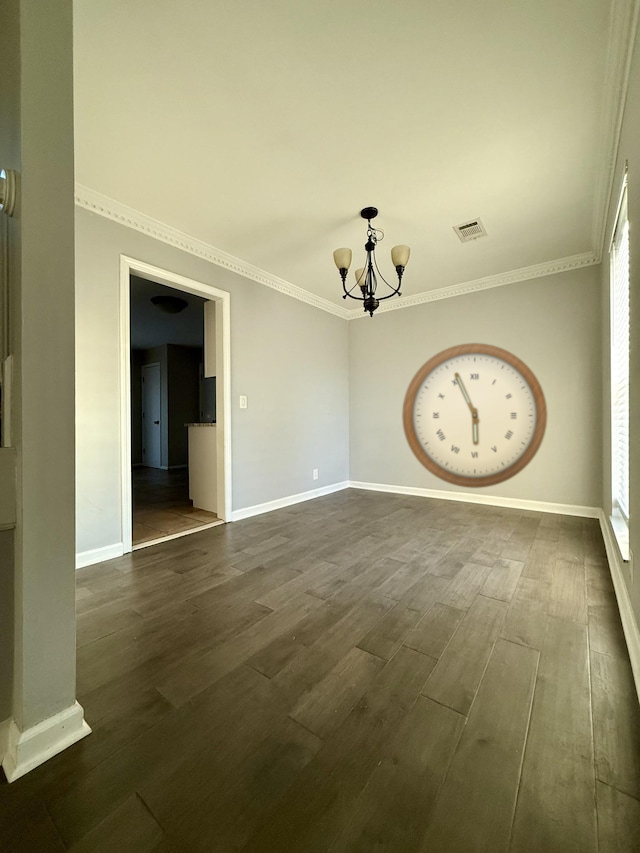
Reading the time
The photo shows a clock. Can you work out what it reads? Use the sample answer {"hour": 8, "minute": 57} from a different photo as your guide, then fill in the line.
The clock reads {"hour": 5, "minute": 56}
